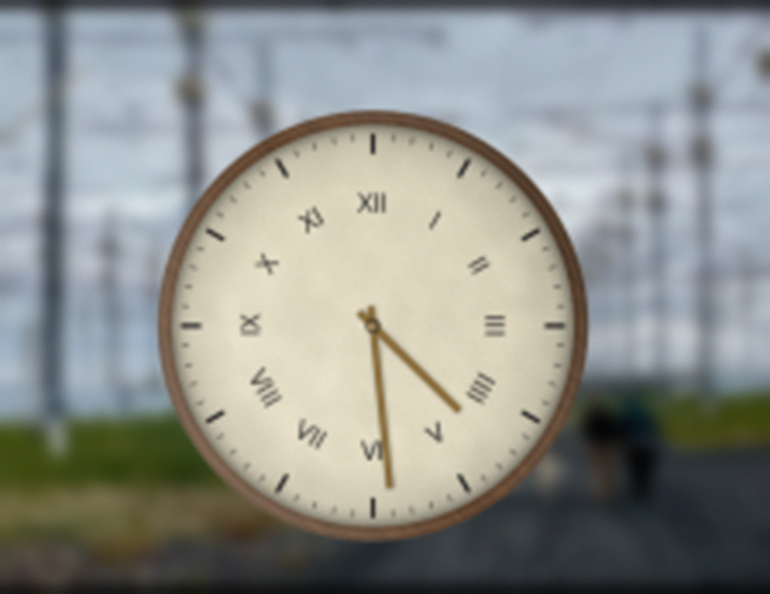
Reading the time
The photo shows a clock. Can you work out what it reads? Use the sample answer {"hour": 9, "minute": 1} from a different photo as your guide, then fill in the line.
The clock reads {"hour": 4, "minute": 29}
